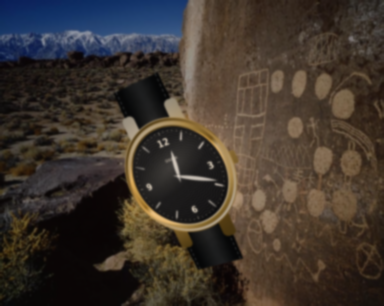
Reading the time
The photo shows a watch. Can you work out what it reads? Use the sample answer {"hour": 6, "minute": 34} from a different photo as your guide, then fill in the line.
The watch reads {"hour": 12, "minute": 19}
